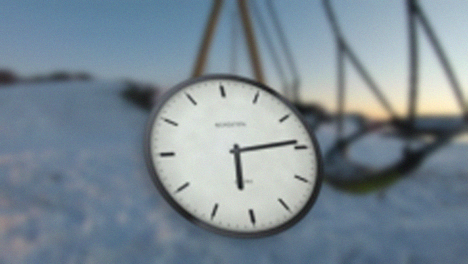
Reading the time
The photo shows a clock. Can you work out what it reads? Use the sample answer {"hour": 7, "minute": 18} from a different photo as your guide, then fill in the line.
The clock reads {"hour": 6, "minute": 14}
